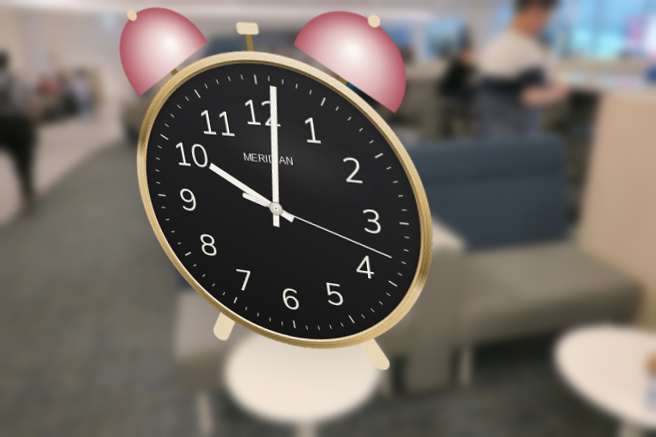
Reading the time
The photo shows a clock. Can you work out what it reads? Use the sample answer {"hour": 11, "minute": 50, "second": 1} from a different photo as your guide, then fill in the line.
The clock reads {"hour": 10, "minute": 1, "second": 18}
